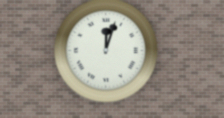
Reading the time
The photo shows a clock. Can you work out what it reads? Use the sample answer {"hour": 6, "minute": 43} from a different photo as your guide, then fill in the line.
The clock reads {"hour": 12, "minute": 3}
